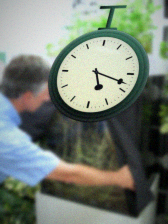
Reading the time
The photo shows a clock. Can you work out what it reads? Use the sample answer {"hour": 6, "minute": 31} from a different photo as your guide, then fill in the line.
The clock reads {"hour": 5, "minute": 18}
